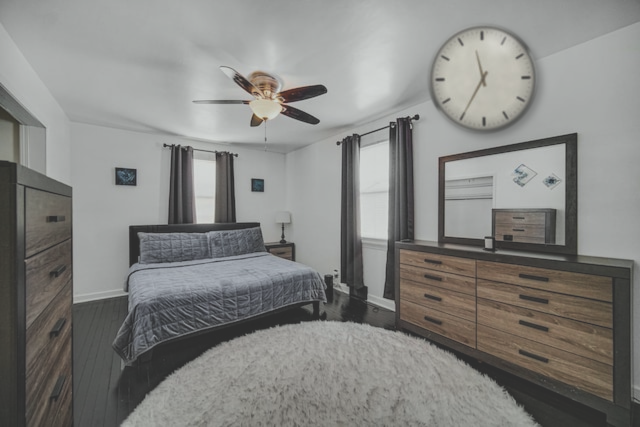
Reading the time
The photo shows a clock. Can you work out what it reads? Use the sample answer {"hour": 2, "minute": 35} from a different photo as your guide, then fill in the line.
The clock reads {"hour": 11, "minute": 35}
